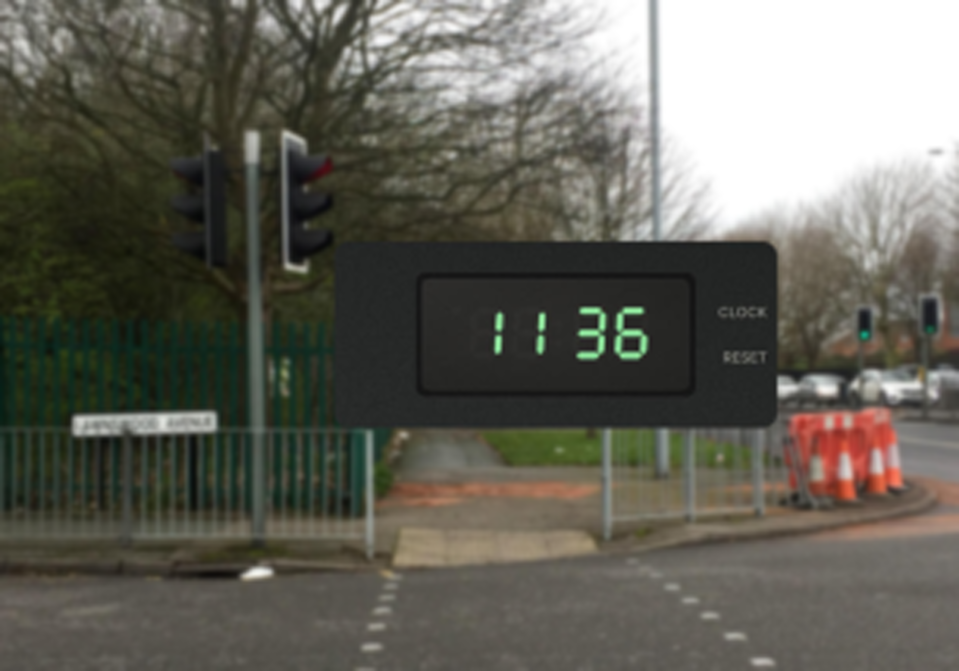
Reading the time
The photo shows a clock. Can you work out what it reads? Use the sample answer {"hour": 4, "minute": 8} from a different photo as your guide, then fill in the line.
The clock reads {"hour": 11, "minute": 36}
